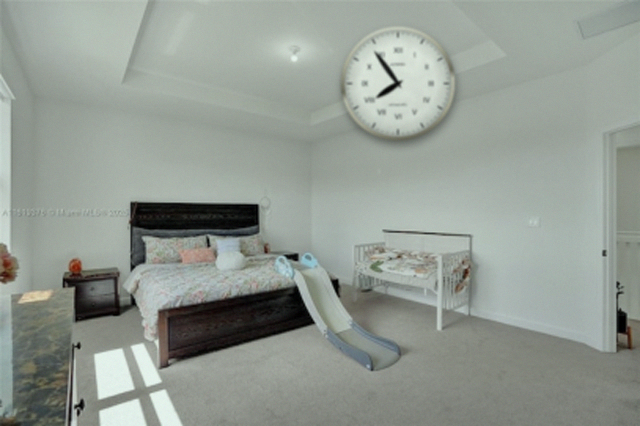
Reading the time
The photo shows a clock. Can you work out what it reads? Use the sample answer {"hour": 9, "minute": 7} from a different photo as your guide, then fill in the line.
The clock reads {"hour": 7, "minute": 54}
